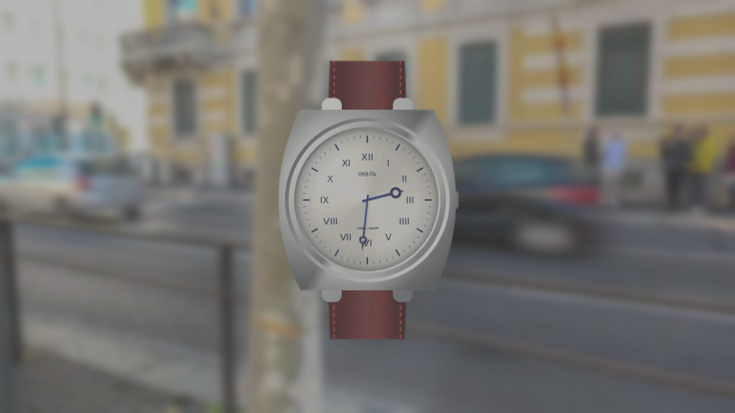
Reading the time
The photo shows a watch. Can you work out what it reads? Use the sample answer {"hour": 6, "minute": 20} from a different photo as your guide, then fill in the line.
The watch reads {"hour": 2, "minute": 31}
